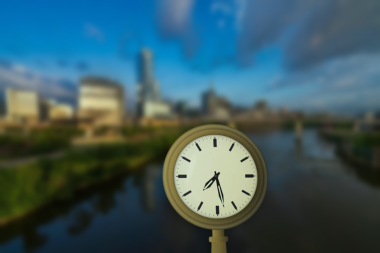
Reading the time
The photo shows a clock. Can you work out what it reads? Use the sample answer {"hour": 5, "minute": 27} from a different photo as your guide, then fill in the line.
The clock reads {"hour": 7, "minute": 28}
